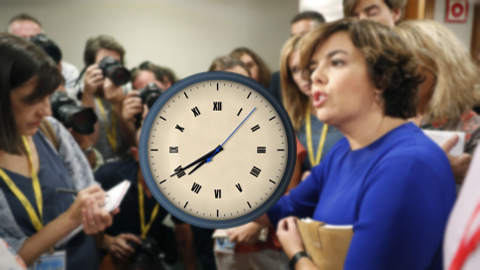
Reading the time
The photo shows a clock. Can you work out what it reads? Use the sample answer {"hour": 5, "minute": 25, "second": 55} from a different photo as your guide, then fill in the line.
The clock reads {"hour": 7, "minute": 40, "second": 7}
